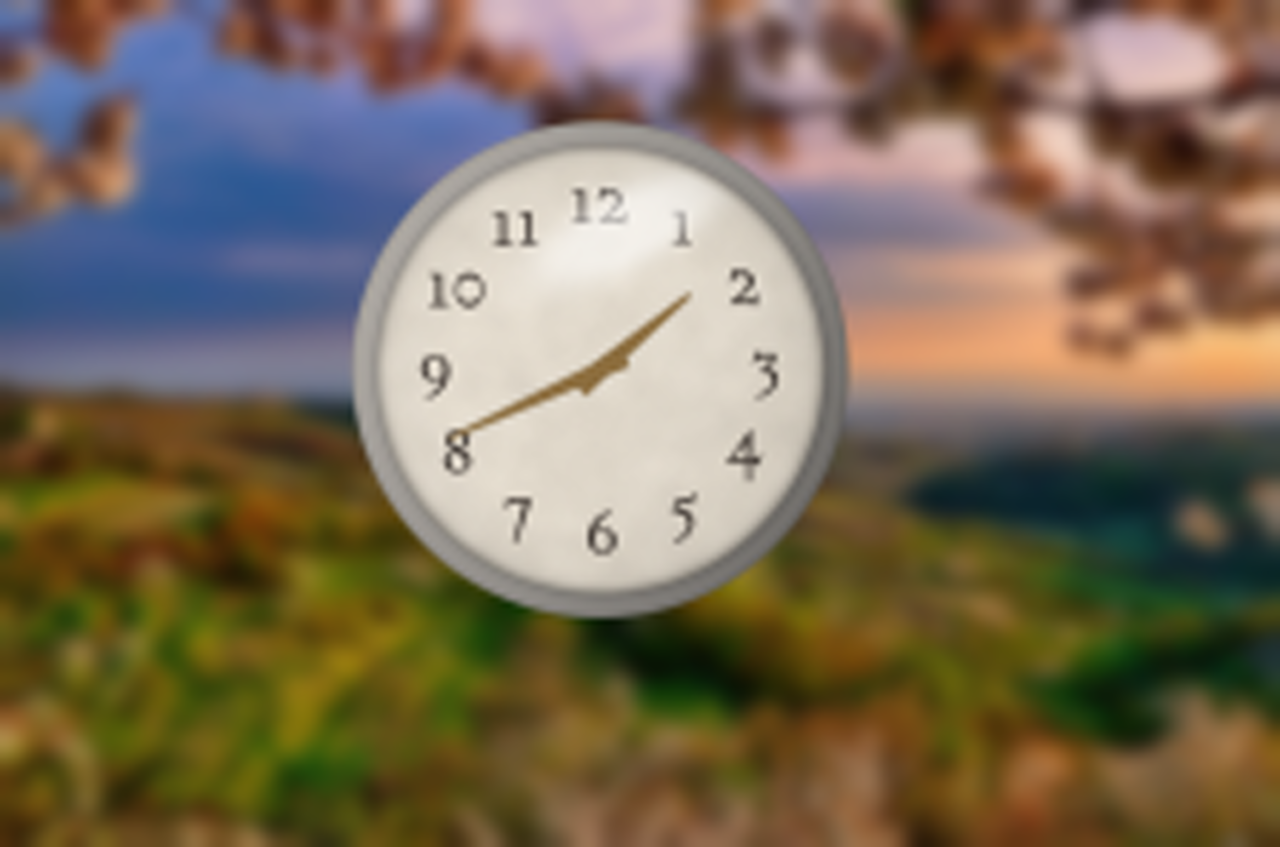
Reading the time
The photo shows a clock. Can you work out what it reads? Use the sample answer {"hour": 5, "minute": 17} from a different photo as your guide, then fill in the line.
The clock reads {"hour": 1, "minute": 41}
